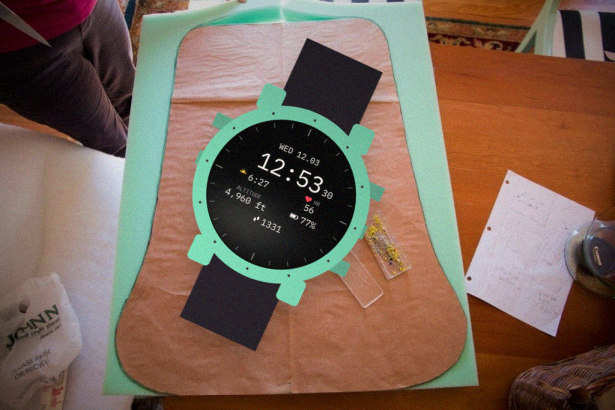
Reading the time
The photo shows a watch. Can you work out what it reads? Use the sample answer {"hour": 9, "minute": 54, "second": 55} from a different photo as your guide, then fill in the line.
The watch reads {"hour": 12, "minute": 53, "second": 30}
